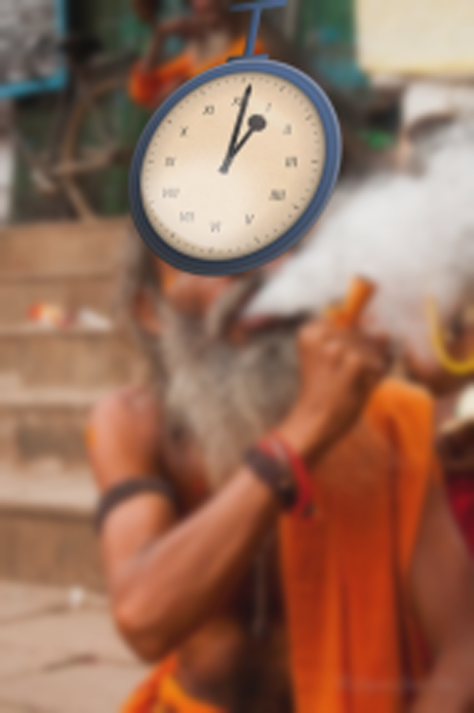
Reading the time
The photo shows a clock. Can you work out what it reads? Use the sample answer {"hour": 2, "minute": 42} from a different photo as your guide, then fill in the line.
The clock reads {"hour": 1, "minute": 1}
